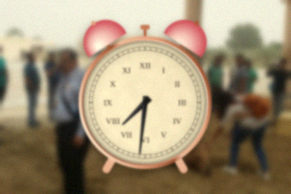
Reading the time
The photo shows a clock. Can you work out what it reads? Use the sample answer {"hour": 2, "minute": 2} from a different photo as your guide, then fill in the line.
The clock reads {"hour": 7, "minute": 31}
